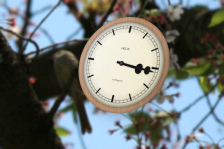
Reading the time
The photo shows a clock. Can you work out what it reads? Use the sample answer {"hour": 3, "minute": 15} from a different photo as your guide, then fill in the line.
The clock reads {"hour": 3, "minute": 16}
